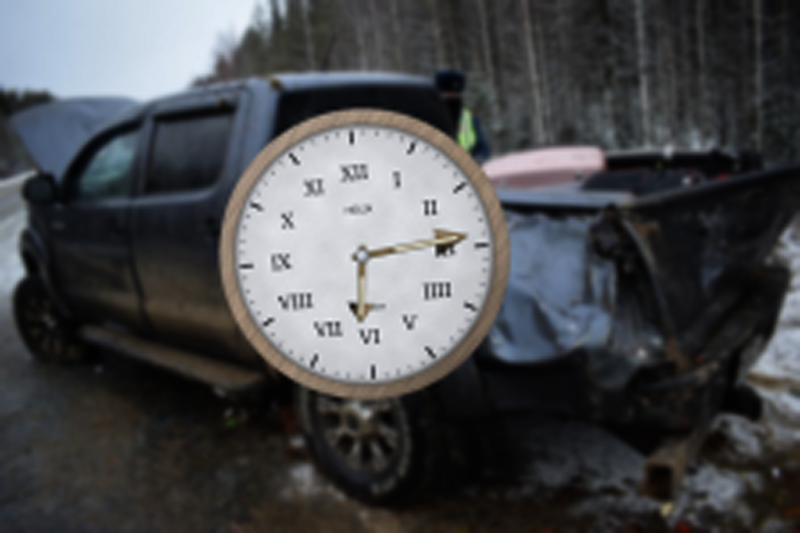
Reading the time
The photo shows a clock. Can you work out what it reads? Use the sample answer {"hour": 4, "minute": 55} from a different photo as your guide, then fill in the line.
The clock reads {"hour": 6, "minute": 14}
